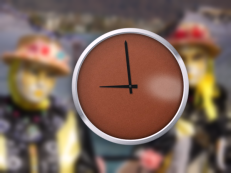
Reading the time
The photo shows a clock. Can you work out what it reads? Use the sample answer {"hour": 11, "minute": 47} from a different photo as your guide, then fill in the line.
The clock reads {"hour": 8, "minute": 59}
